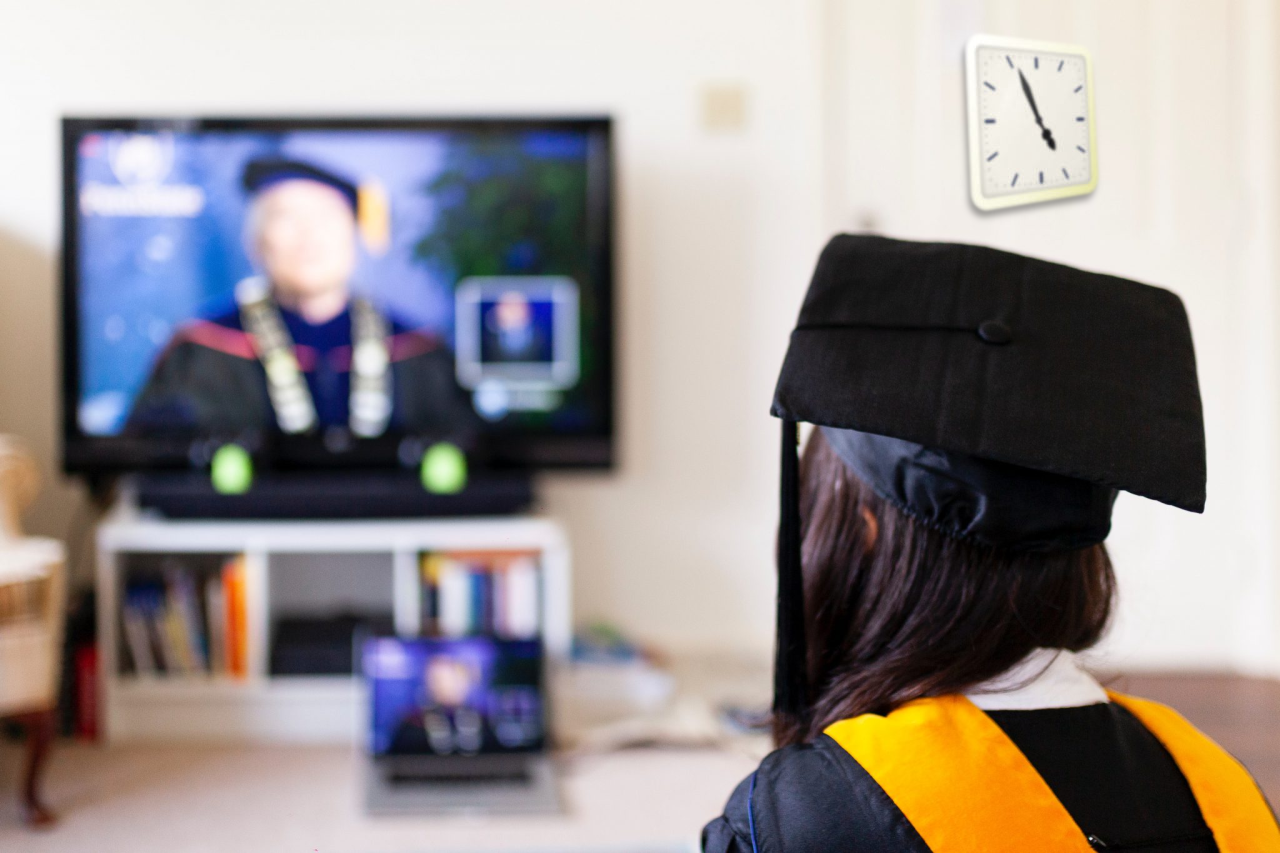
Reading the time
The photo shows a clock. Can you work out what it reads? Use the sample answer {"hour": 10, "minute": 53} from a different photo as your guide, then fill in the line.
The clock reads {"hour": 4, "minute": 56}
